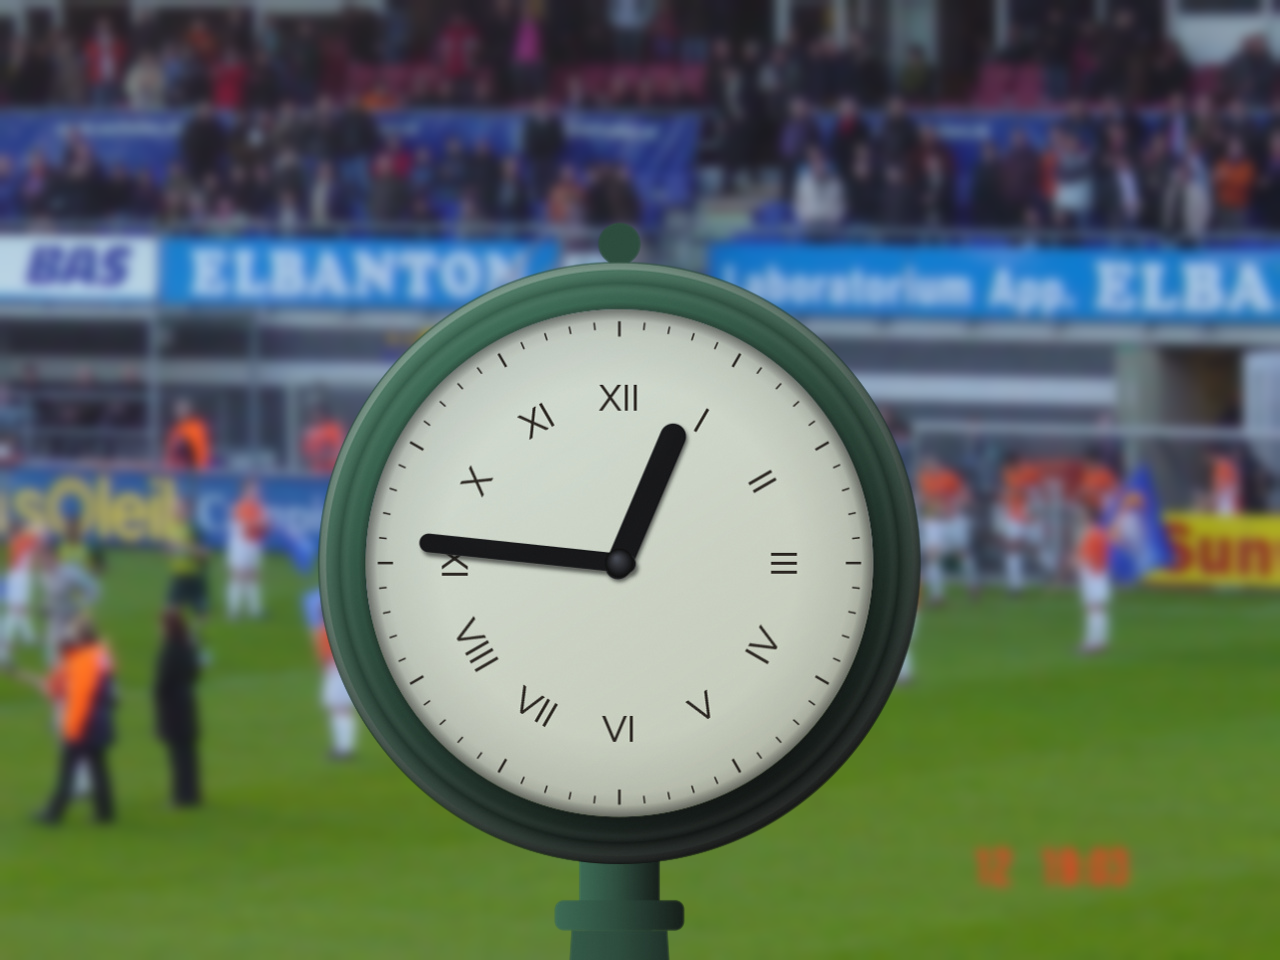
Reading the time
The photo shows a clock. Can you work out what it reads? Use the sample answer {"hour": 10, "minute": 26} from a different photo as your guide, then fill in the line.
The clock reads {"hour": 12, "minute": 46}
